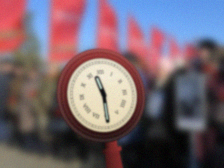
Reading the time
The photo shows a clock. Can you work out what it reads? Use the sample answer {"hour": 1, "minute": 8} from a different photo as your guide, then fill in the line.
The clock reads {"hour": 11, "minute": 30}
